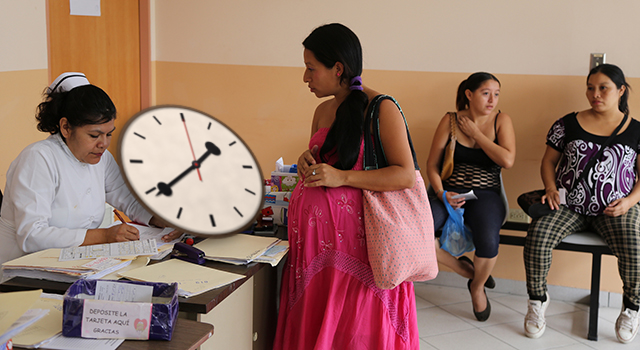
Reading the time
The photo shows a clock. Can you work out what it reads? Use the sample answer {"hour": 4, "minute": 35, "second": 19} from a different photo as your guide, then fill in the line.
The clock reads {"hour": 1, "minute": 39, "second": 0}
